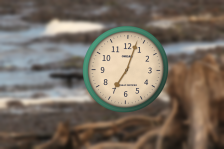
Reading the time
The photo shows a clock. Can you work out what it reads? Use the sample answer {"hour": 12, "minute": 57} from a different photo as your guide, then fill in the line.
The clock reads {"hour": 7, "minute": 3}
